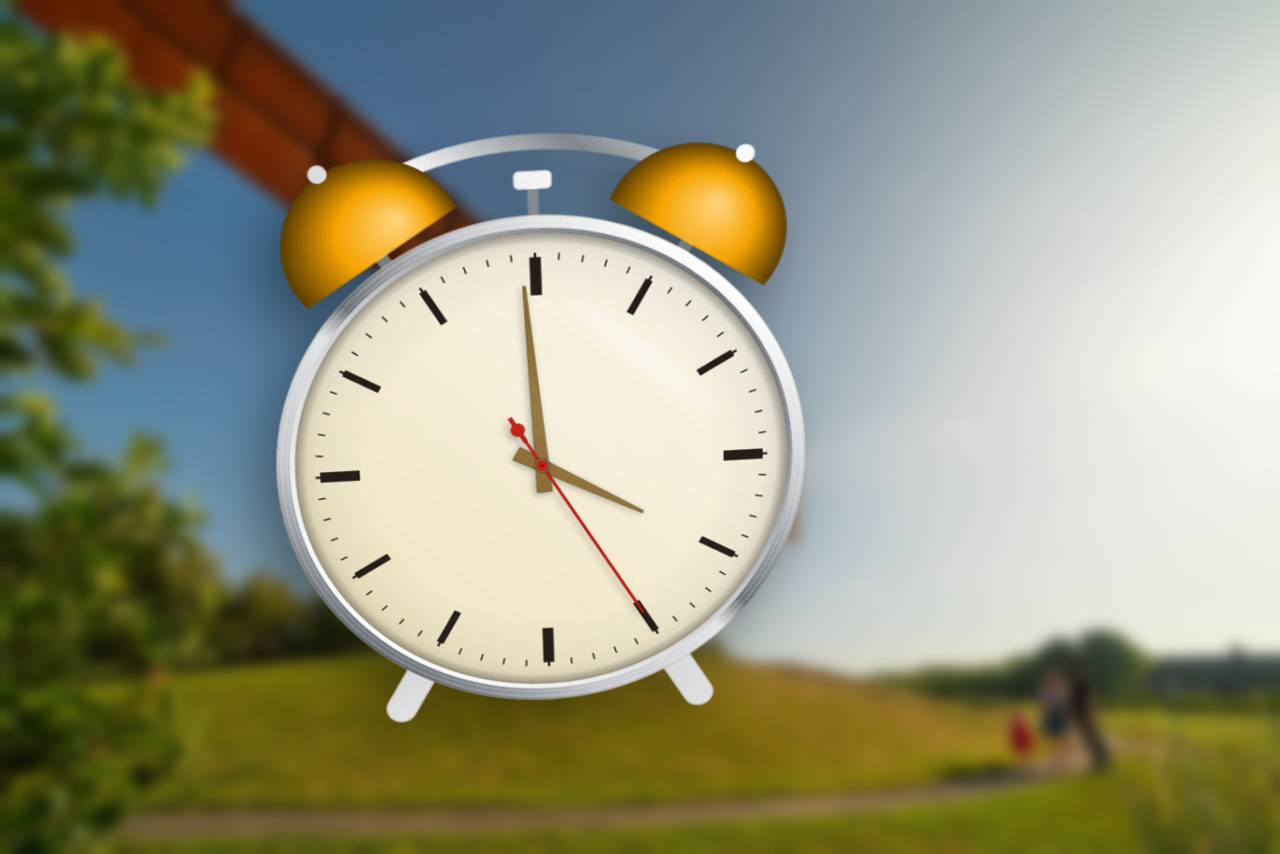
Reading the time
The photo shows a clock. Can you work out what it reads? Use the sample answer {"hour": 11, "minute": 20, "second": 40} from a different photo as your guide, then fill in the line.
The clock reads {"hour": 3, "minute": 59, "second": 25}
